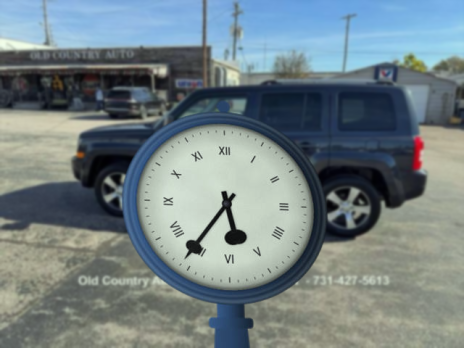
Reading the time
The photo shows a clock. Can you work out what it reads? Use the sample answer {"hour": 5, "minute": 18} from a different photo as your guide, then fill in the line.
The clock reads {"hour": 5, "minute": 36}
